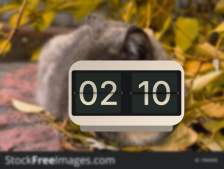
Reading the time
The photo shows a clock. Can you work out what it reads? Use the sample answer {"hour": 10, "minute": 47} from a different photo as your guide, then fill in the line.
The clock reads {"hour": 2, "minute": 10}
